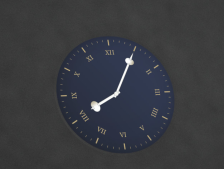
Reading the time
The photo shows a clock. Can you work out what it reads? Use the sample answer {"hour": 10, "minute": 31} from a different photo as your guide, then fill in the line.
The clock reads {"hour": 8, "minute": 5}
